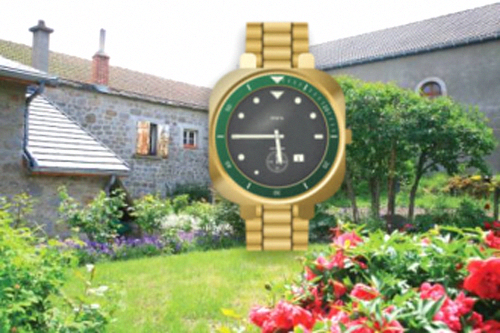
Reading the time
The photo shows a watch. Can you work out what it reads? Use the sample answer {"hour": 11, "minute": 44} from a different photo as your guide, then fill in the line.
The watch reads {"hour": 5, "minute": 45}
